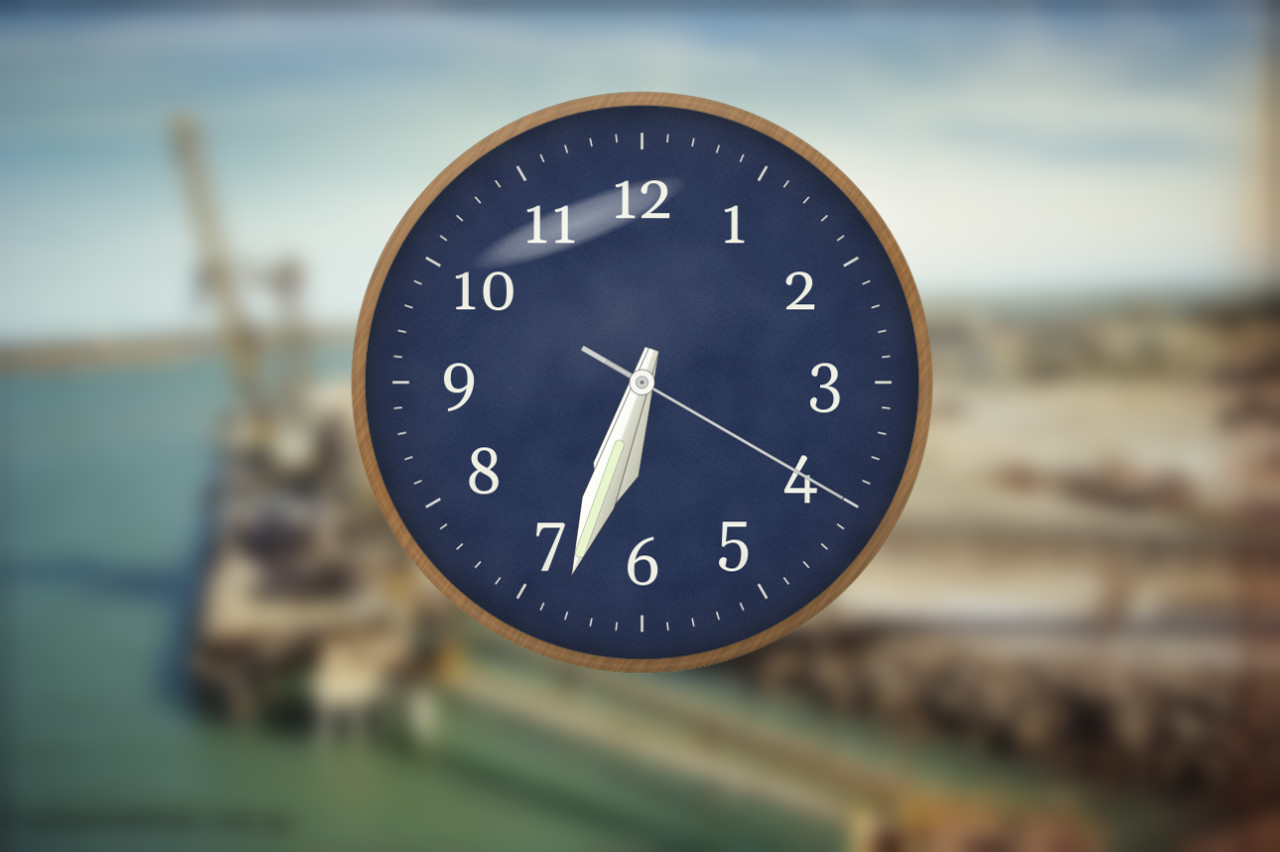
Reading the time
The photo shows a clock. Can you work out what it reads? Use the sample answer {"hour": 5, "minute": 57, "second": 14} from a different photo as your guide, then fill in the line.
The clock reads {"hour": 6, "minute": 33, "second": 20}
